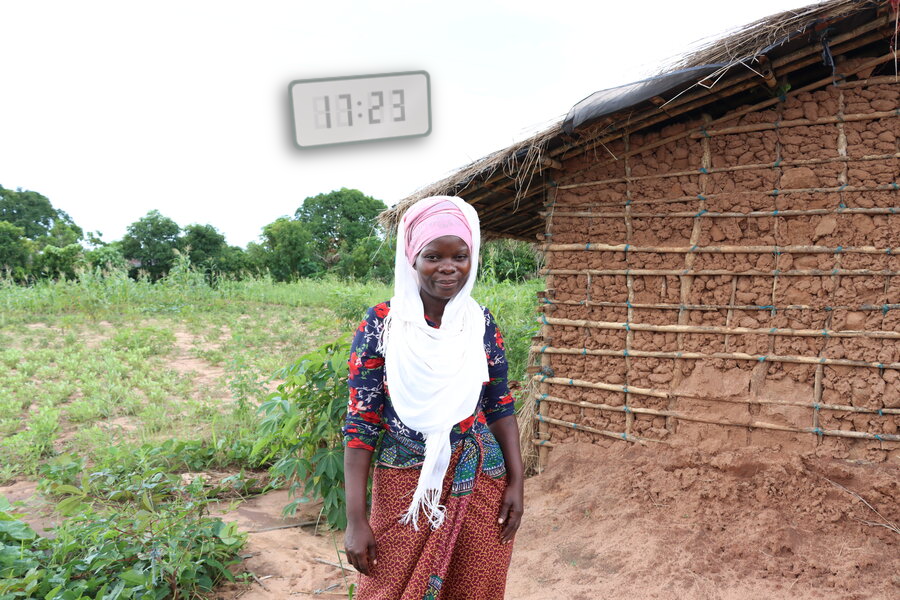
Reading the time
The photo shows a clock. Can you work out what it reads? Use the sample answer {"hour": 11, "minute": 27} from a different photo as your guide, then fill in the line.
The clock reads {"hour": 17, "minute": 23}
